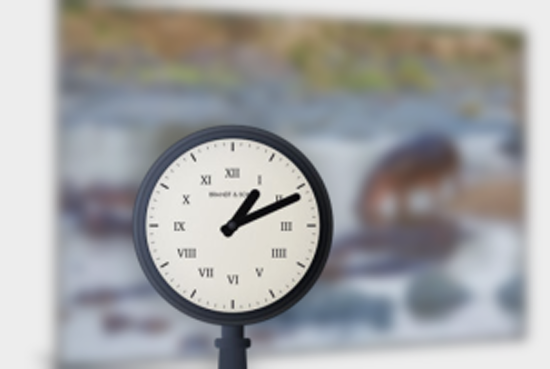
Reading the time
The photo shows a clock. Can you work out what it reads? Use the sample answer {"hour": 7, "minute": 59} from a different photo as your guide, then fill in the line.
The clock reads {"hour": 1, "minute": 11}
